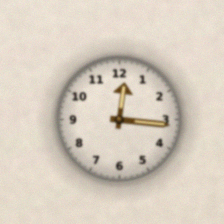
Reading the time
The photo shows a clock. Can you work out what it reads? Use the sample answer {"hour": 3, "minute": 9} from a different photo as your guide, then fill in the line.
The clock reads {"hour": 12, "minute": 16}
